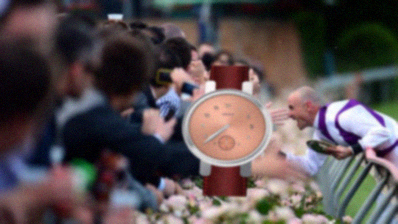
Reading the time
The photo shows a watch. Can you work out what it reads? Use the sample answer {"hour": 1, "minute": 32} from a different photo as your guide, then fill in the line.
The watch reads {"hour": 7, "minute": 38}
